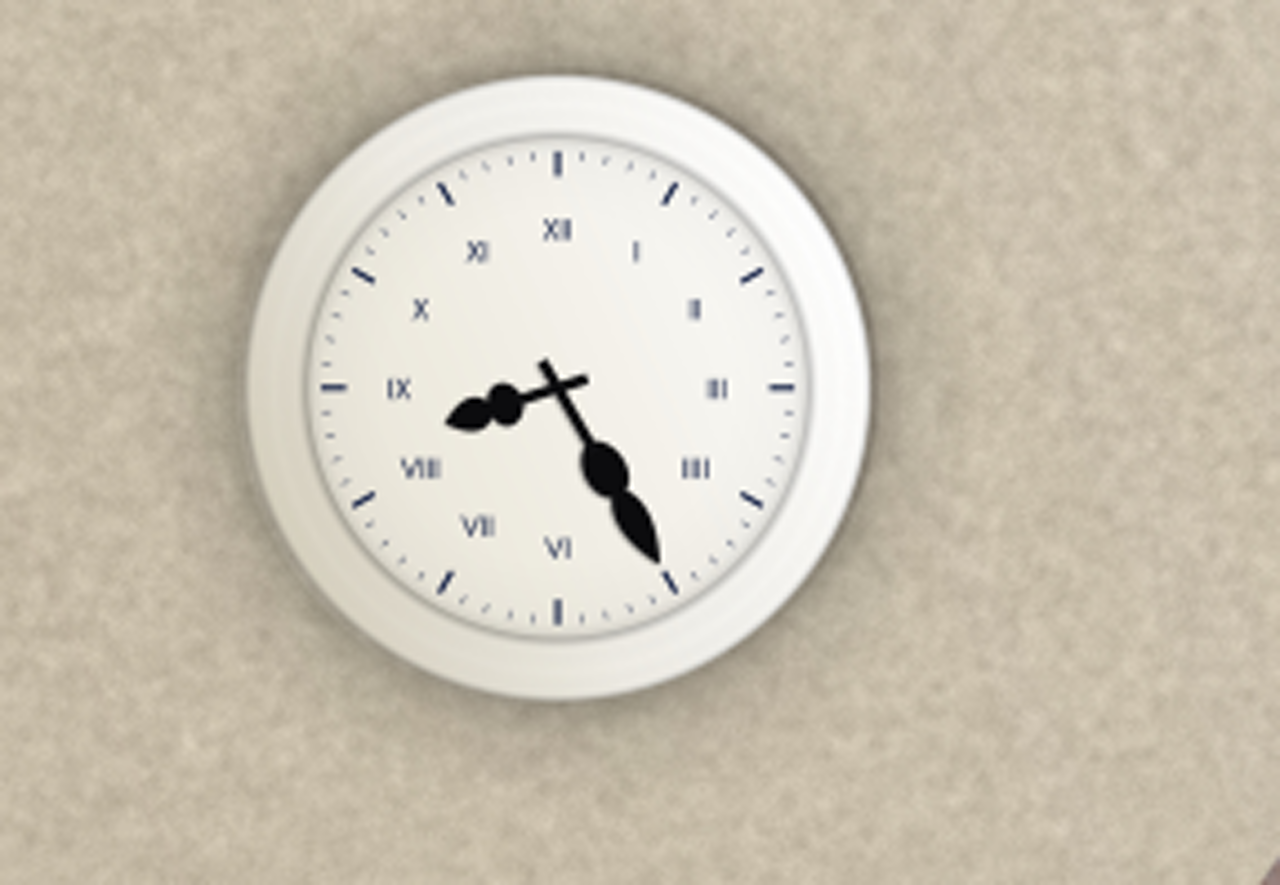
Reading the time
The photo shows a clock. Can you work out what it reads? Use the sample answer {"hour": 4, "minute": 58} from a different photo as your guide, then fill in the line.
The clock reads {"hour": 8, "minute": 25}
